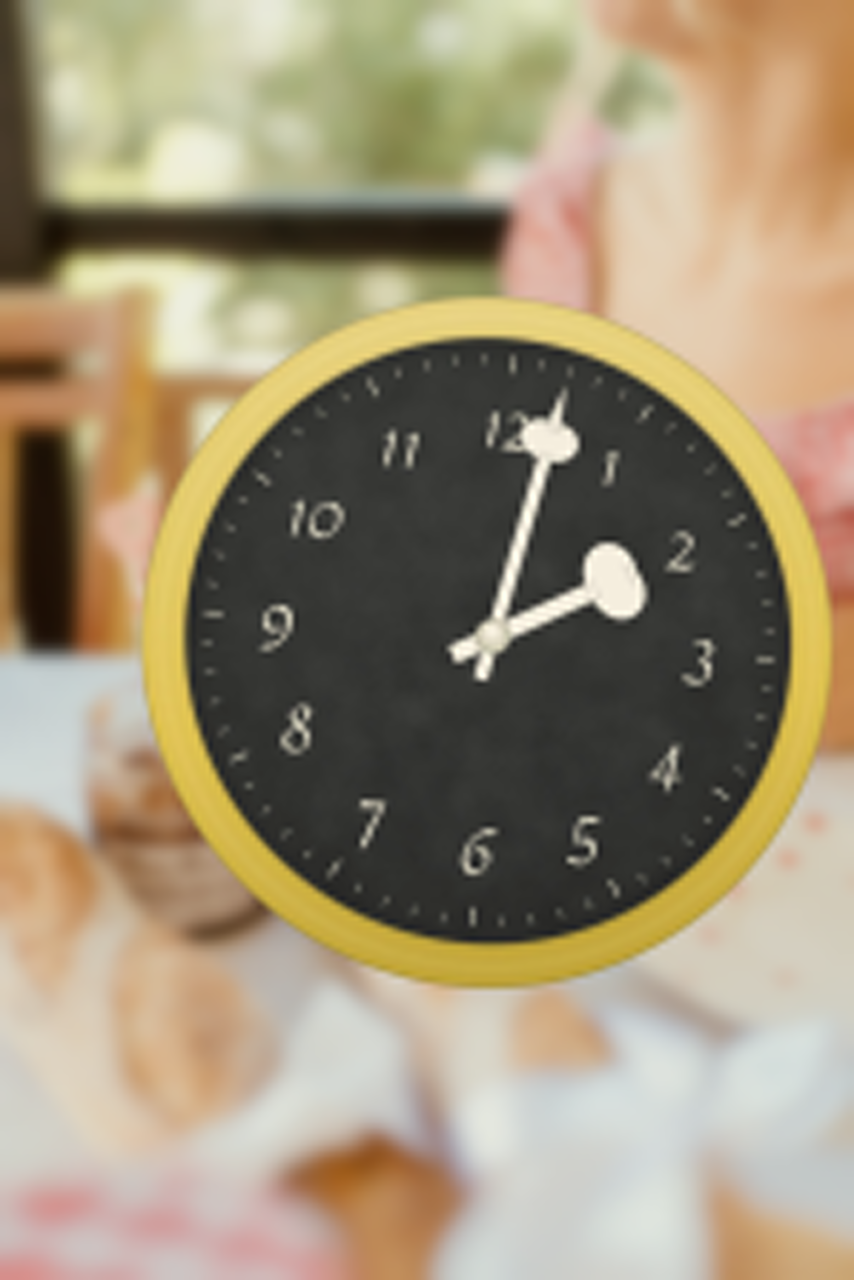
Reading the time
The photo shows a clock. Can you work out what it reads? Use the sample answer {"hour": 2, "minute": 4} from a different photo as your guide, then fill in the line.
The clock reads {"hour": 2, "minute": 2}
